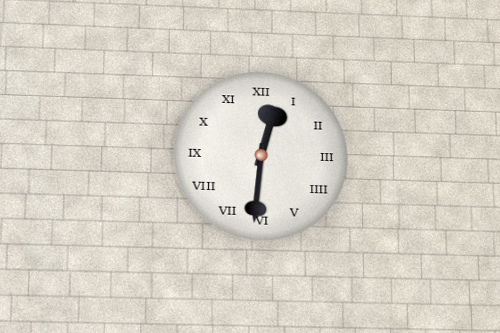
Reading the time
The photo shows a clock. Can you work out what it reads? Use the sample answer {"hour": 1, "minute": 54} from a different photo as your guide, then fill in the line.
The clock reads {"hour": 12, "minute": 31}
